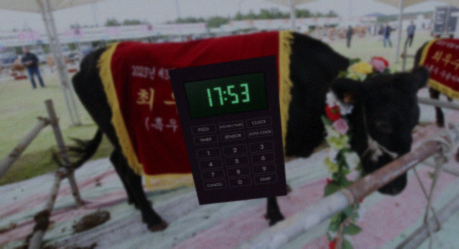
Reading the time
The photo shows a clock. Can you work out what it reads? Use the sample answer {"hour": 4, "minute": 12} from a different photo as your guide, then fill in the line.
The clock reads {"hour": 17, "minute": 53}
